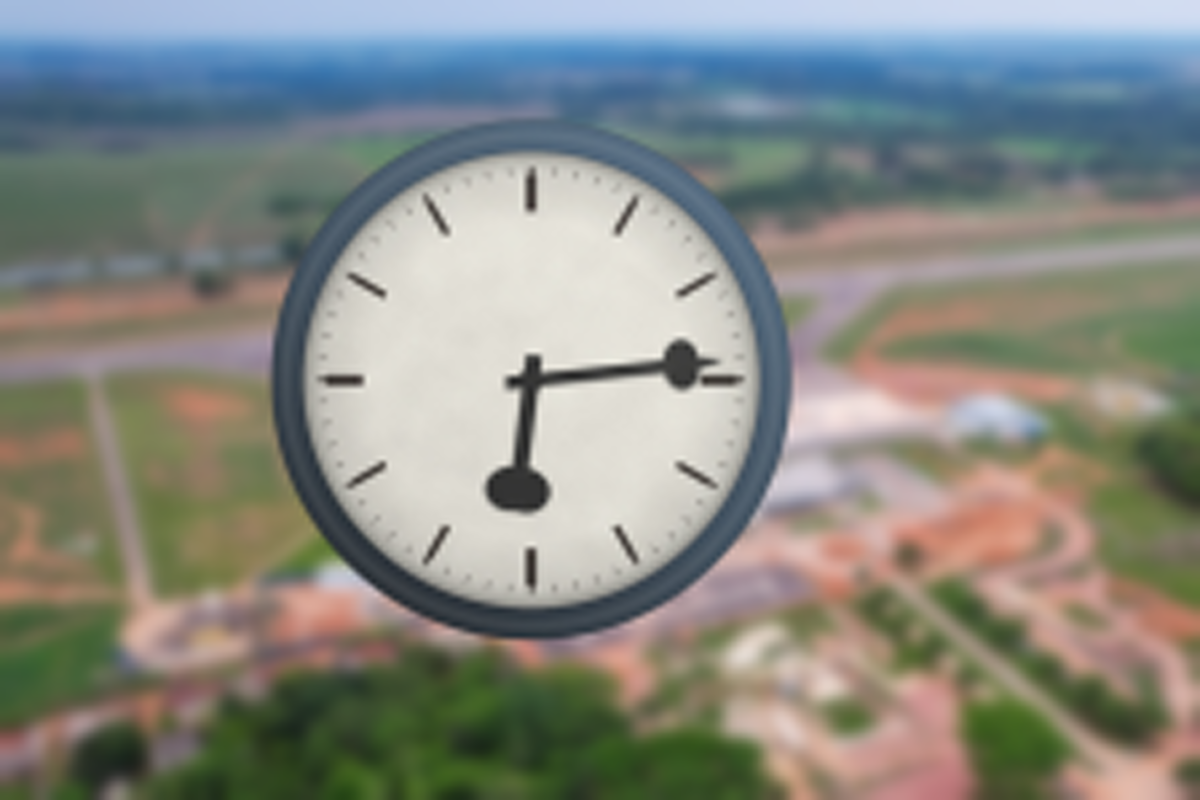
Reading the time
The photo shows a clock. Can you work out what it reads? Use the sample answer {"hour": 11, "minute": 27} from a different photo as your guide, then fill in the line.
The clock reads {"hour": 6, "minute": 14}
